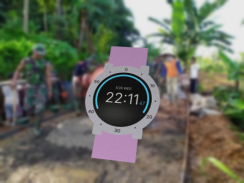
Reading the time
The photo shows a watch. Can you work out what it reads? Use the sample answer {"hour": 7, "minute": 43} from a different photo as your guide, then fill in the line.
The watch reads {"hour": 22, "minute": 11}
